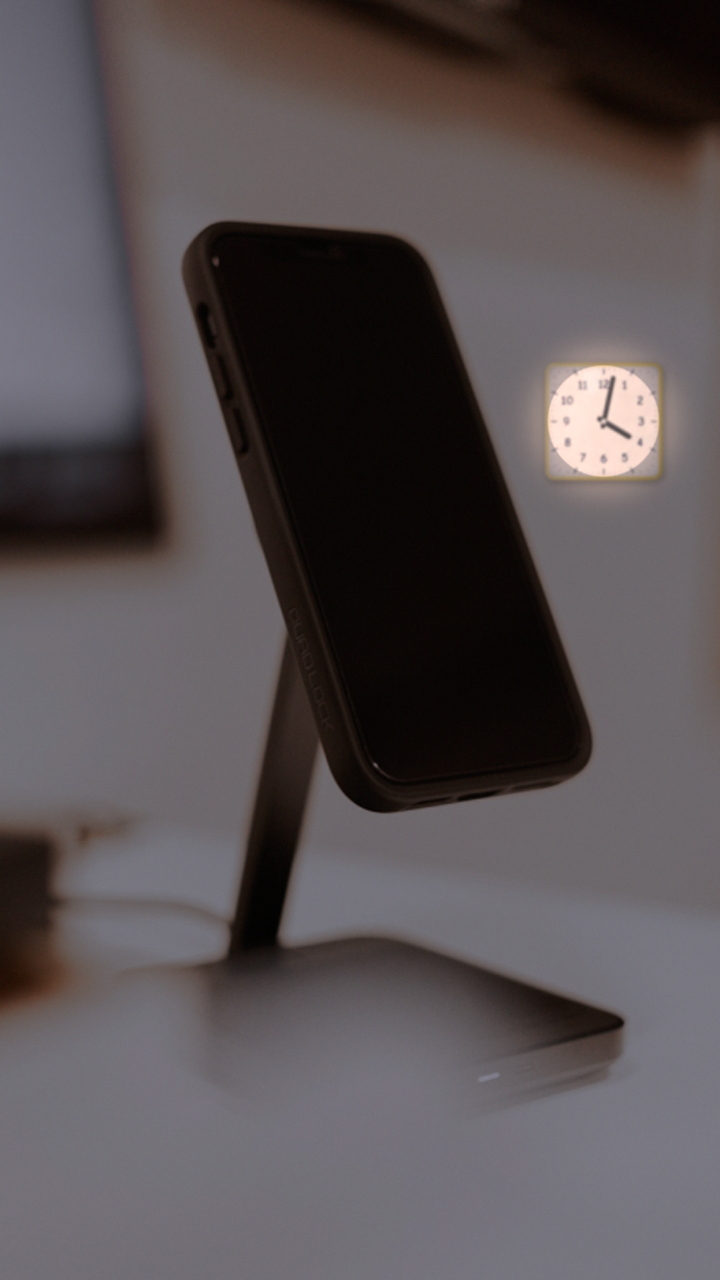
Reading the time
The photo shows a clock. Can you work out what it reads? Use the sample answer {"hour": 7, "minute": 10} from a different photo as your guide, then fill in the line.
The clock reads {"hour": 4, "minute": 2}
